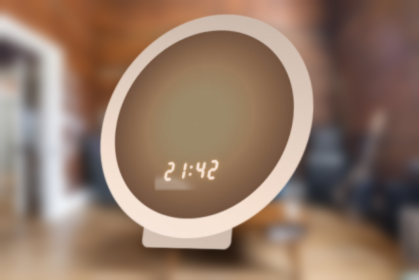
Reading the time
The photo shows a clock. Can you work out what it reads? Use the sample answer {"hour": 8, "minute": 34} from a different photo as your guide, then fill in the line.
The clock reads {"hour": 21, "minute": 42}
